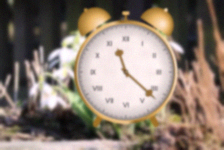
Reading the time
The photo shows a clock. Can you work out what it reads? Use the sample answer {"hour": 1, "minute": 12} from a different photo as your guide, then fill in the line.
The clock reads {"hour": 11, "minute": 22}
